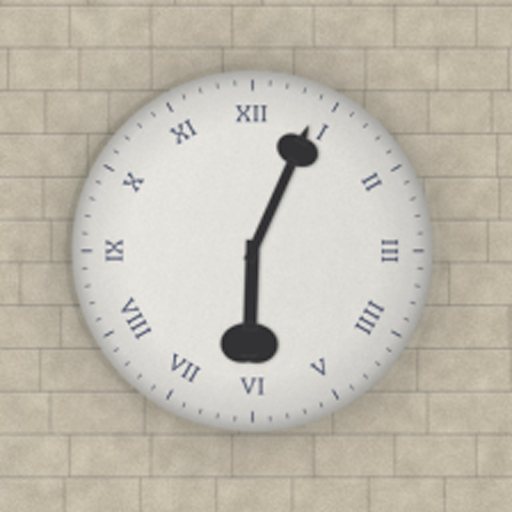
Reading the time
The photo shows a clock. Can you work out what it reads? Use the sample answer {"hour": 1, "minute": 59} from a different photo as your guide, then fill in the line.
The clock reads {"hour": 6, "minute": 4}
